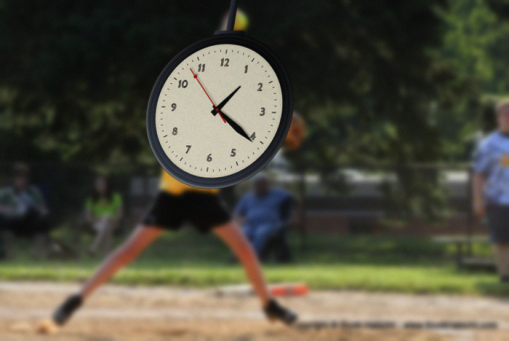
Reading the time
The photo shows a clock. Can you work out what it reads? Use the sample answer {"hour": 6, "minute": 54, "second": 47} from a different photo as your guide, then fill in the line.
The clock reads {"hour": 1, "minute": 20, "second": 53}
